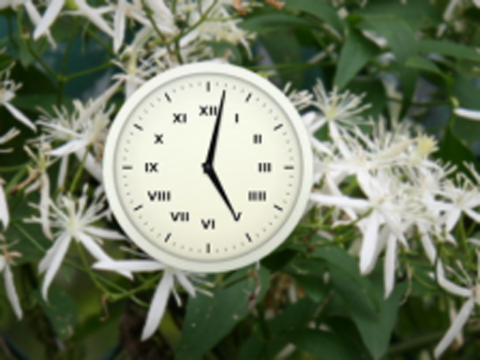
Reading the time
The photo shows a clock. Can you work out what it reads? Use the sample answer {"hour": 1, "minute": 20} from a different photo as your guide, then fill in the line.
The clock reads {"hour": 5, "minute": 2}
